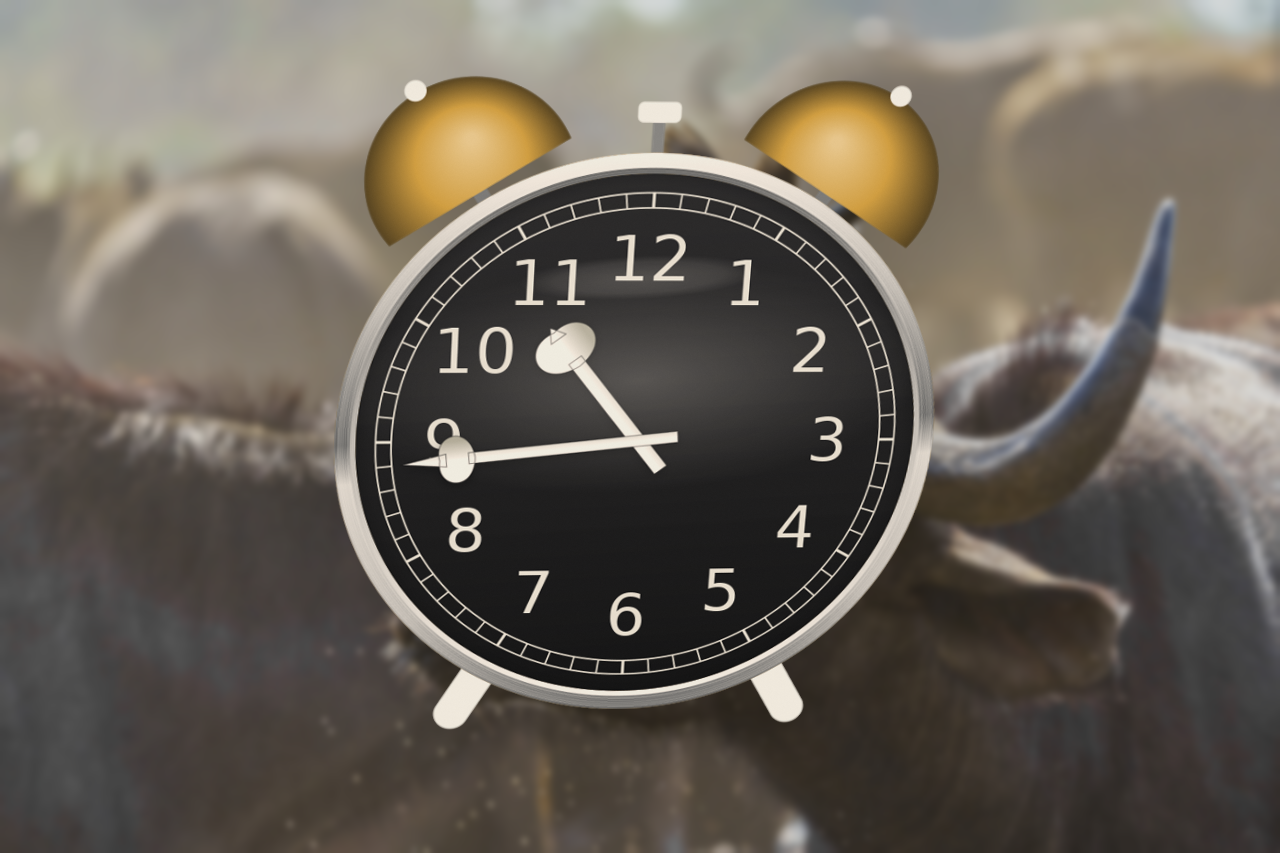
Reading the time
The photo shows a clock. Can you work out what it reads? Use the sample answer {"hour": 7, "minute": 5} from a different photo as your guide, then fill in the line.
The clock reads {"hour": 10, "minute": 44}
